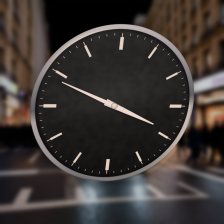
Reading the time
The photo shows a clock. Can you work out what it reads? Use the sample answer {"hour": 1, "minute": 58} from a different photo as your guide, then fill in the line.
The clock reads {"hour": 3, "minute": 49}
